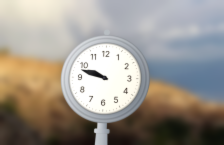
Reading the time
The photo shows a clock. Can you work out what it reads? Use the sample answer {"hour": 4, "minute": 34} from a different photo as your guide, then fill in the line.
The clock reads {"hour": 9, "minute": 48}
